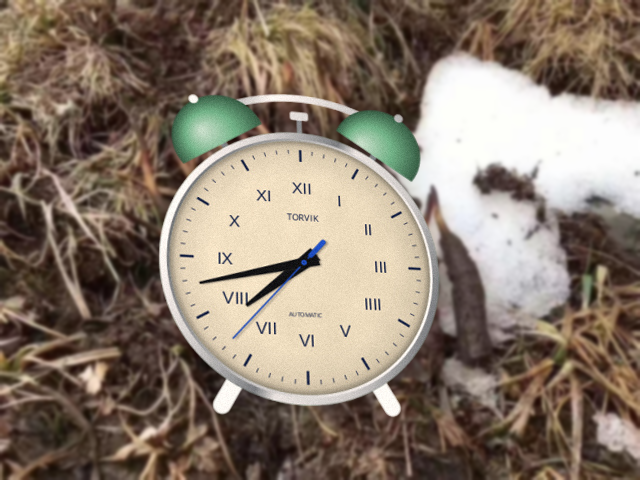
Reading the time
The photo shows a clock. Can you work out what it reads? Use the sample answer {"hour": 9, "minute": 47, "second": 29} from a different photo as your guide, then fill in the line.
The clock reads {"hour": 7, "minute": 42, "second": 37}
